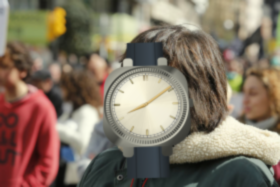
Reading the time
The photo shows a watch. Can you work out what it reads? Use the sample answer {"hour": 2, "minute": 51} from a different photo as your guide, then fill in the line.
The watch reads {"hour": 8, "minute": 9}
